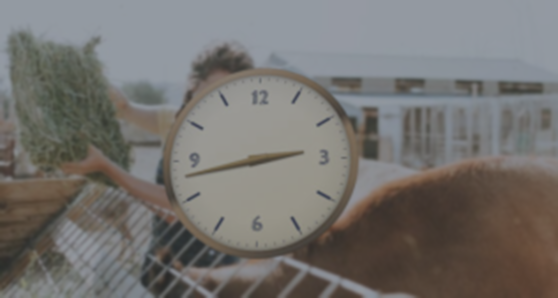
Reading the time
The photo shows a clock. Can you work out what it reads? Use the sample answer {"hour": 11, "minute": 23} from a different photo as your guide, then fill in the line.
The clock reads {"hour": 2, "minute": 43}
